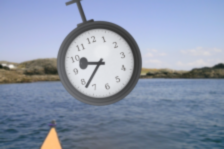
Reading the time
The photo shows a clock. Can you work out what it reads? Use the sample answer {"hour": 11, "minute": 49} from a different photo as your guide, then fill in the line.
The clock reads {"hour": 9, "minute": 38}
